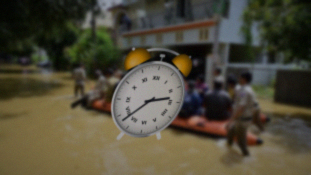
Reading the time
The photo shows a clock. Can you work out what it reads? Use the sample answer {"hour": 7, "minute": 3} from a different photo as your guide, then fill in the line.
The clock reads {"hour": 2, "minute": 38}
